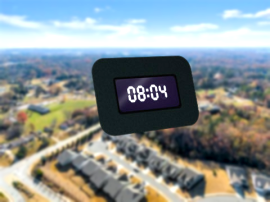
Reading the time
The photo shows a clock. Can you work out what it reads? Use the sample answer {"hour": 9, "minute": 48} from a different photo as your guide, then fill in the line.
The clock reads {"hour": 8, "minute": 4}
